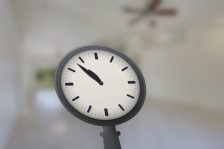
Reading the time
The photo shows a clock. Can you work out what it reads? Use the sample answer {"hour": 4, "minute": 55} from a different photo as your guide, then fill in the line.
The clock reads {"hour": 10, "minute": 53}
